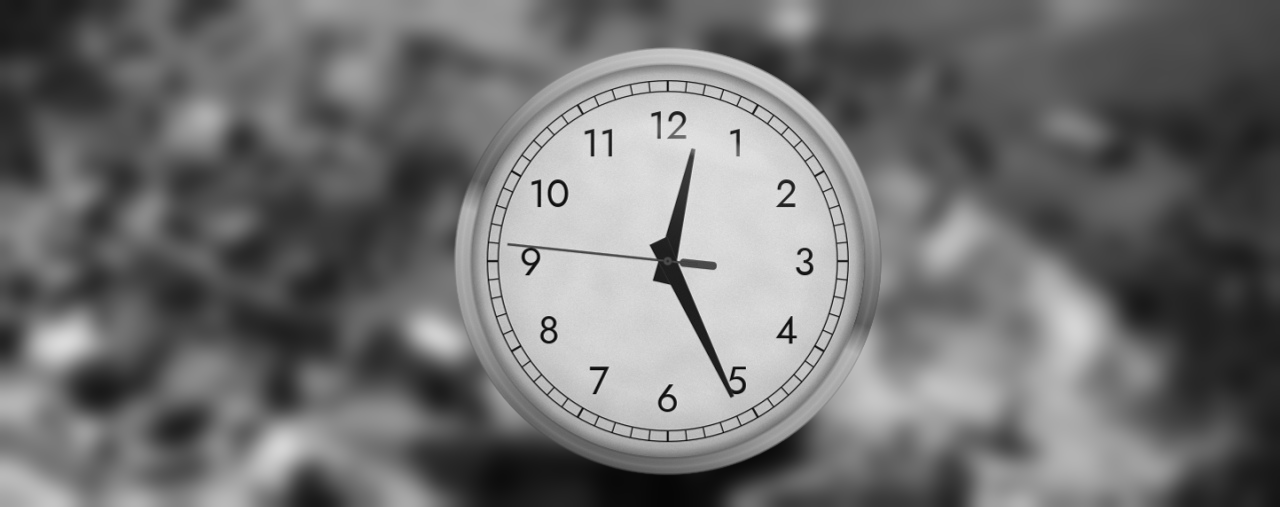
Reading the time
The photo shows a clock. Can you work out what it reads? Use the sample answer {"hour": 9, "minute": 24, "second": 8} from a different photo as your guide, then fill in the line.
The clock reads {"hour": 12, "minute": 25, "second": 46}
